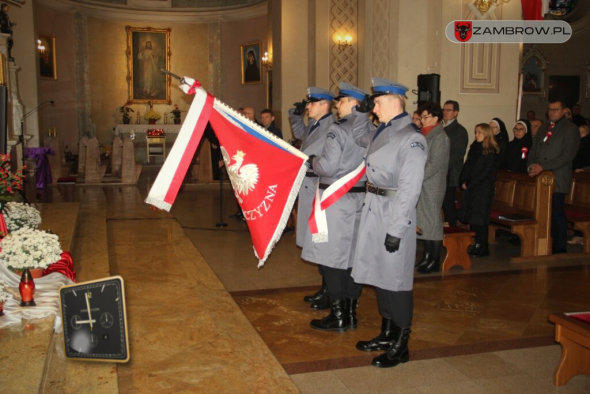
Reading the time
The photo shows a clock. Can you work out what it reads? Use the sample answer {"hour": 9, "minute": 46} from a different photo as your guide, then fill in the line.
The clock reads {"hour": 8, "minute": 59}
